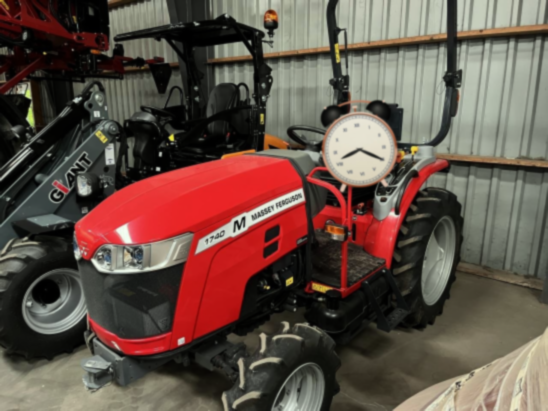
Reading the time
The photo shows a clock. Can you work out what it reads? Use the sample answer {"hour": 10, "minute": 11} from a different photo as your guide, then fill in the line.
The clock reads {"hour": 8, "minute": 20}
